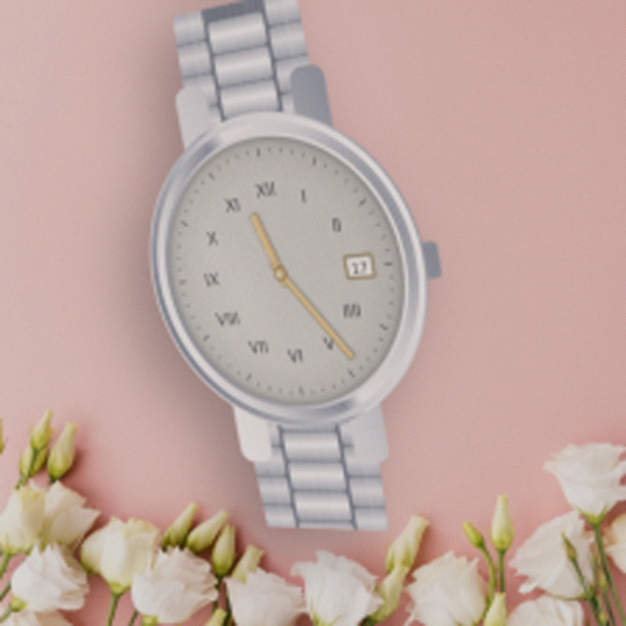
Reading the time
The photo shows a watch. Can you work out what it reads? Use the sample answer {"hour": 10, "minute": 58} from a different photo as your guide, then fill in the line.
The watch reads {"hour": 11, "minute": 24}
